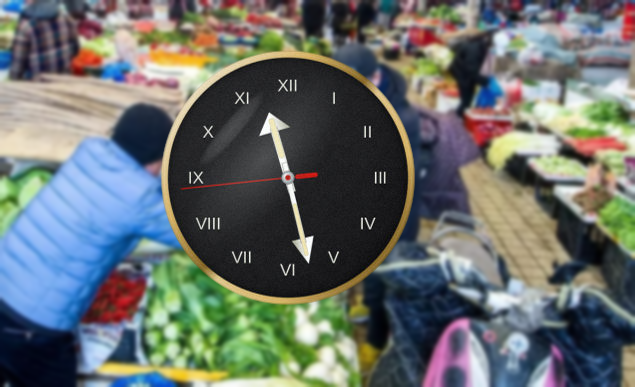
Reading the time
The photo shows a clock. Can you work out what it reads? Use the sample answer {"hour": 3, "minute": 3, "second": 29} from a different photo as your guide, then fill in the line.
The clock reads {"hour": 11, "minute": 27, "second": 44}
